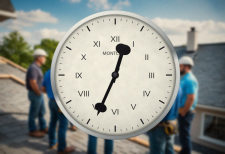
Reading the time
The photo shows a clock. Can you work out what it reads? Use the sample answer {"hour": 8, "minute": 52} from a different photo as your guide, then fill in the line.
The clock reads {"hour": 12, "minute": 34}
